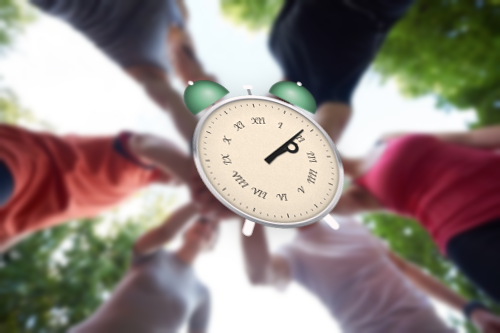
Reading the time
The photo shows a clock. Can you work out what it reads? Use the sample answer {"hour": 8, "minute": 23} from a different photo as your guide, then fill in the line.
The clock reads {"hour": 2, "minute": 9}
